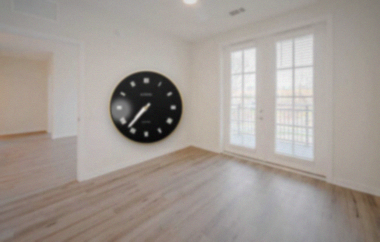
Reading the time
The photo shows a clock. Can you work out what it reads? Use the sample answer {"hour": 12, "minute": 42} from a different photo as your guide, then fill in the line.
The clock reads {"hour": 7, "minute": 37}
